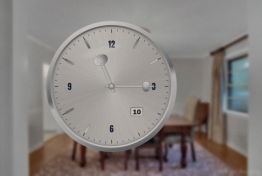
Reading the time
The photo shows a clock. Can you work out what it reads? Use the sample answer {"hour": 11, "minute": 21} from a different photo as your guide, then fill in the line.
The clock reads {"hour": 11, "minute": 15}
